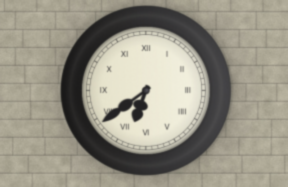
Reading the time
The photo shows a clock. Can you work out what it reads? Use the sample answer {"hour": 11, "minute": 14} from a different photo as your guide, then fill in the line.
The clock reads {"hour": 6, "minute": 39}
